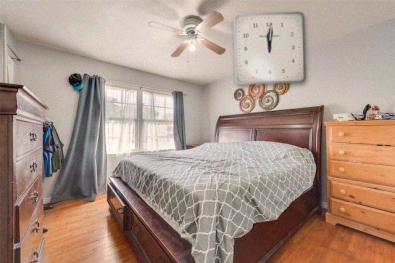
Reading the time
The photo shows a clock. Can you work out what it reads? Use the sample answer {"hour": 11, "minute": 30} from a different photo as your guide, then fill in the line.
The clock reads {"hour": 12, "minute": 1}
